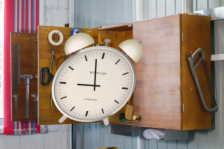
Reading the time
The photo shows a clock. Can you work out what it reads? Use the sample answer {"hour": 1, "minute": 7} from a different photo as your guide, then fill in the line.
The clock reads {"hour": 8, "minute": 58}
